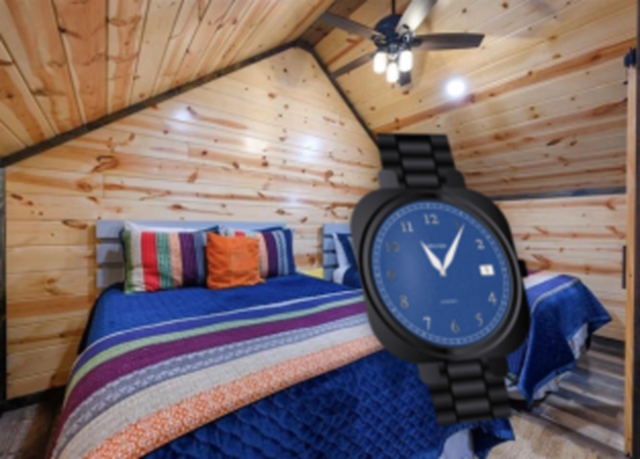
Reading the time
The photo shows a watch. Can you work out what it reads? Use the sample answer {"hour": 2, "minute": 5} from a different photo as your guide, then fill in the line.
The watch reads {"hour": 11, "minute": 6}
